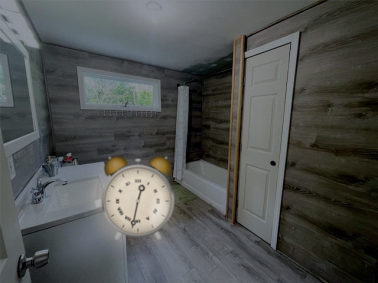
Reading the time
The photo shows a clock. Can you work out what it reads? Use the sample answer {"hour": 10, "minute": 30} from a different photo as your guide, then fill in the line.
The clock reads {"hour": 12, "minute": 32}
